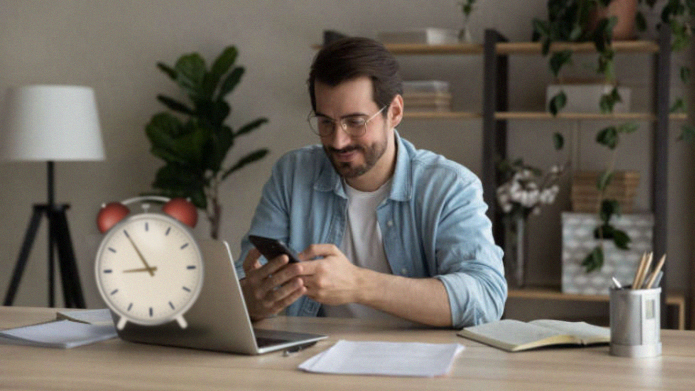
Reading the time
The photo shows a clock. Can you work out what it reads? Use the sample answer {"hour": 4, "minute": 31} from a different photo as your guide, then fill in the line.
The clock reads {"hour": 8, "minute": 55}
